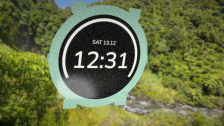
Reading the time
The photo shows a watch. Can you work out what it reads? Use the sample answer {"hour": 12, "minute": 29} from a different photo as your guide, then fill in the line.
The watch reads {"hour": 12, "minute": 31}
